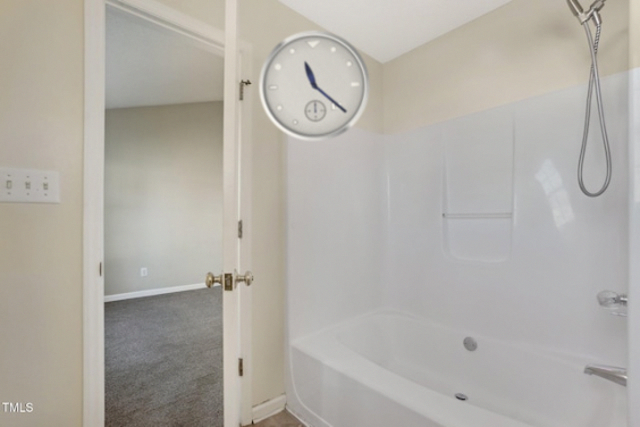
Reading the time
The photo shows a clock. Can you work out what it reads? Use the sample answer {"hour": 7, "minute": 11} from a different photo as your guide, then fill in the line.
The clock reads {"hour": 11, "minute": 22}
